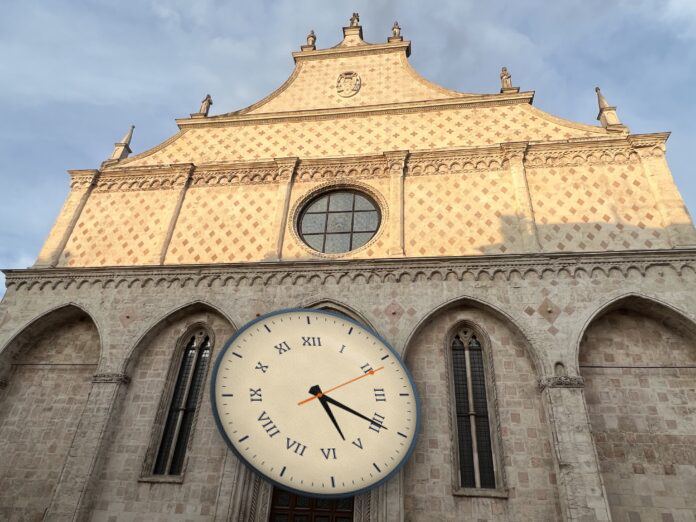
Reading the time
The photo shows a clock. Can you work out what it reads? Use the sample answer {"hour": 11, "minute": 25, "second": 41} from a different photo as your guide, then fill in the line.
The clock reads {"hour": 5, "minute": 20, "second": 11}
